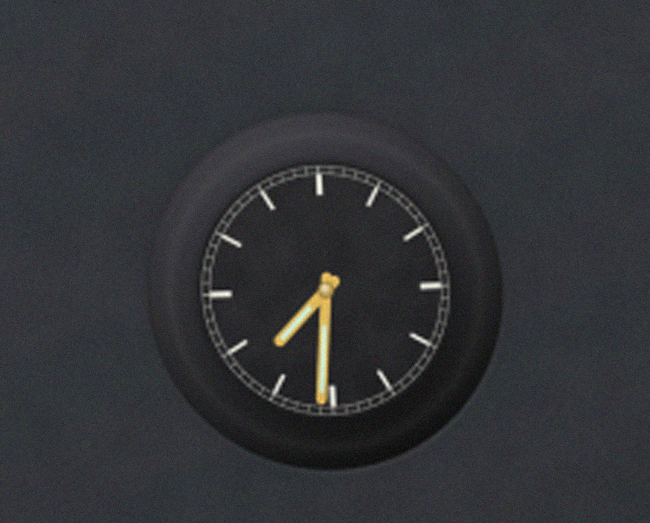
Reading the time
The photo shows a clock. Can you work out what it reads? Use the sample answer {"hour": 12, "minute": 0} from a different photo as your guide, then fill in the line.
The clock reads {"hour": 7, "minute": 31}
